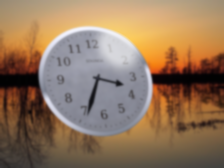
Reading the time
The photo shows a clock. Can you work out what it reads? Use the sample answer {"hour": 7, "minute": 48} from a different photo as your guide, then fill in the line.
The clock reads {"hour": 3, "minute": 34}
